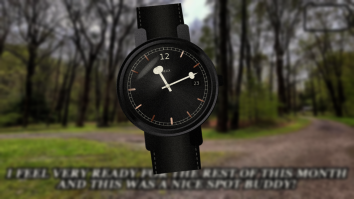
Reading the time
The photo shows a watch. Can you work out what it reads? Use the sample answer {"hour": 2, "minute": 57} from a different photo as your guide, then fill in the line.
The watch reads {"hour": 11, "minute": 12}
